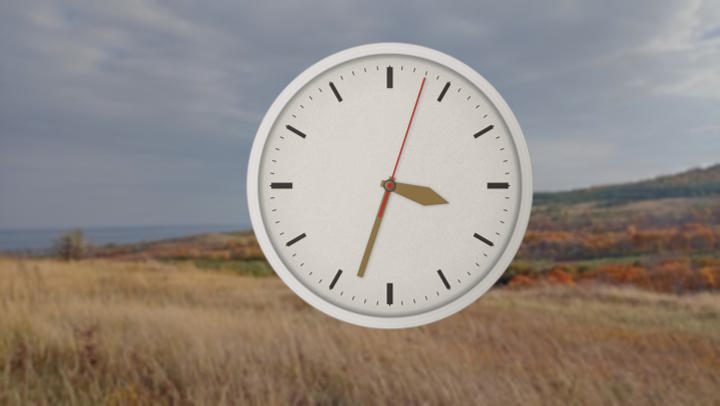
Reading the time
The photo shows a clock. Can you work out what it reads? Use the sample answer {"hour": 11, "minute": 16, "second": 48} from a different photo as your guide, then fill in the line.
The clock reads {"hour": 3, "minute": 33, "second": 3}
